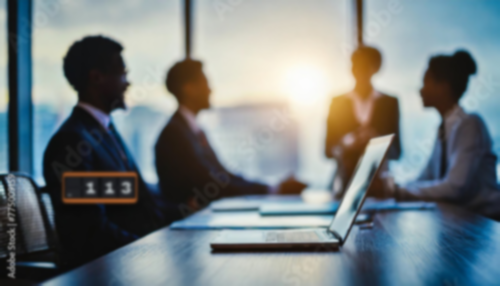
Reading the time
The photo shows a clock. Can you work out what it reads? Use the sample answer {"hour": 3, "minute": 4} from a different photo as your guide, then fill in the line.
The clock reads {"hour": 1, "minute": 13}
